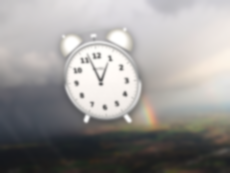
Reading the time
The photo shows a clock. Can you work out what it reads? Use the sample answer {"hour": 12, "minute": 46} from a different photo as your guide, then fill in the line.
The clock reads {"hour": 12, "minute": 57}
